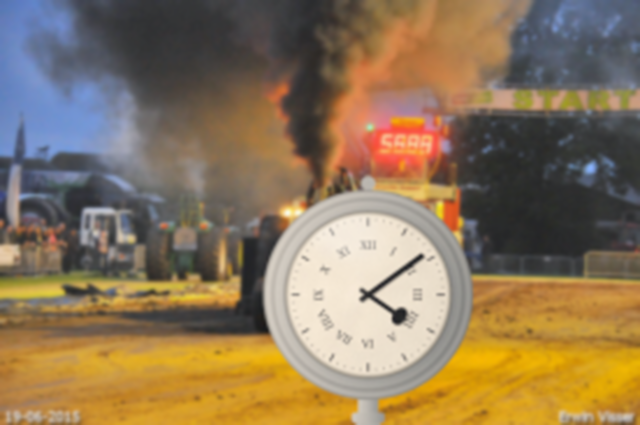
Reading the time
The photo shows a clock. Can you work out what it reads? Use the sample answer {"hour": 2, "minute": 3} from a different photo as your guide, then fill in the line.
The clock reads {"hour": 4, "minute": 9}
